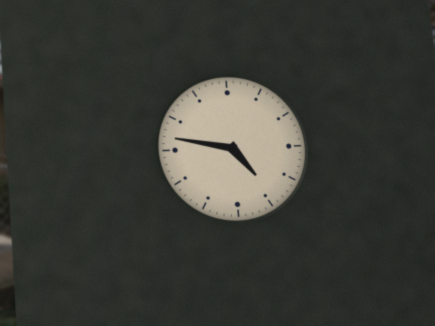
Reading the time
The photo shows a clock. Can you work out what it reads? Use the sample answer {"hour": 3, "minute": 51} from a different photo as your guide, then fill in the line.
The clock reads {"hour": 4, "minute": 47}
